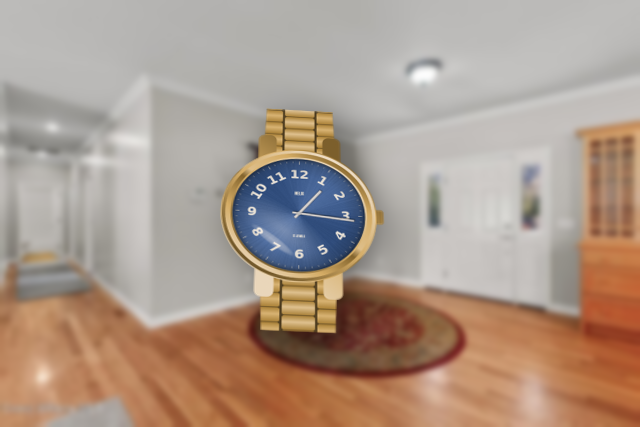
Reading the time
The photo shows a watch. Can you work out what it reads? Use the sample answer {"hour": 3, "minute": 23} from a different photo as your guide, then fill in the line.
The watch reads {"hour": 1, "minute": 16}
